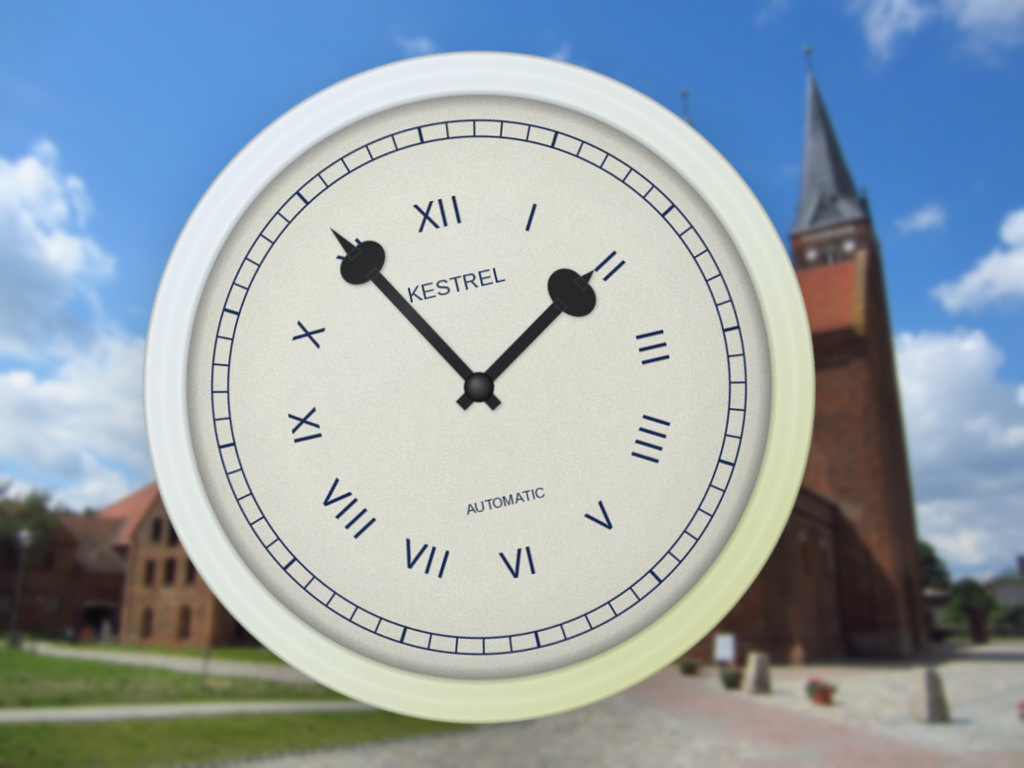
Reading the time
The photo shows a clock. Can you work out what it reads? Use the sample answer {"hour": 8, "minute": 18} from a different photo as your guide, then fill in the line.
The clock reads {"hour": 1, "minute": 55}
